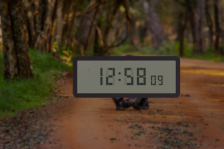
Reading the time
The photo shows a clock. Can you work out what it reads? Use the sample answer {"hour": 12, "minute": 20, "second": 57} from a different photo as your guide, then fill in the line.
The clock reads {"hour": 12, "minute": 58, "second": 9}
